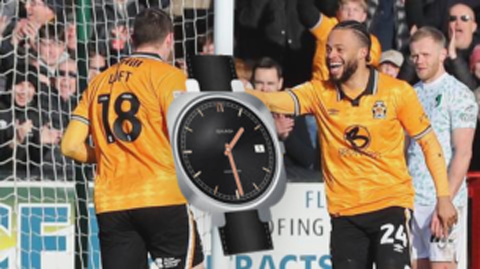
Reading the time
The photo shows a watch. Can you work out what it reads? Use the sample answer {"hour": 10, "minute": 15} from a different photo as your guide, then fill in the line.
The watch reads {"hour": 1, "minute": 29}
